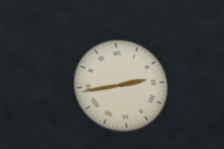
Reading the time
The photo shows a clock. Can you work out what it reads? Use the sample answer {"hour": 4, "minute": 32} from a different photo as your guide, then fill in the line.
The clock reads {"hour": 2, "minute": 44}
